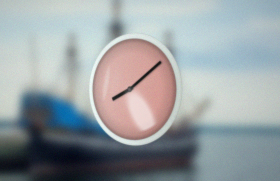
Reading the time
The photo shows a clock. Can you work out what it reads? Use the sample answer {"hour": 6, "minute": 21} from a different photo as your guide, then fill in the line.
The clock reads {"hour": 8, "minute": 9}
